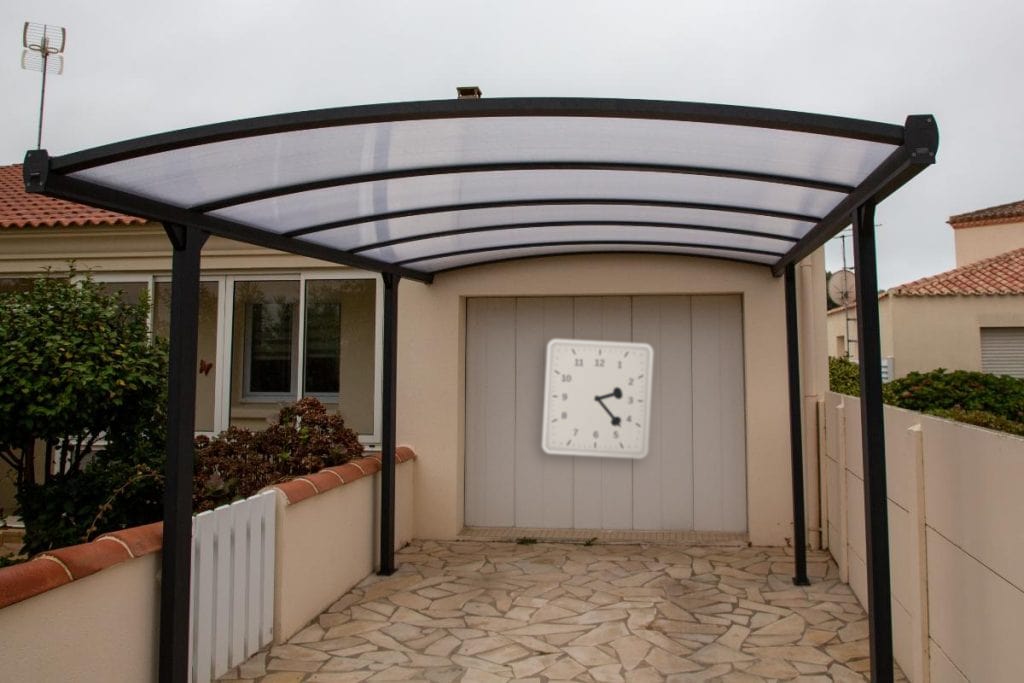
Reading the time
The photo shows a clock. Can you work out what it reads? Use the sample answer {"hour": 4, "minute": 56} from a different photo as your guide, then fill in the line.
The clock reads {"hour": 2, "minute": 23}
